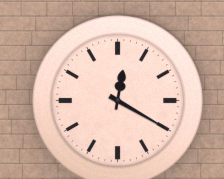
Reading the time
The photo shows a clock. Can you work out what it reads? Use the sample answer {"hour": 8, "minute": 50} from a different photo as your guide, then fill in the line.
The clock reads {"hour": 12, "minute": 20}
